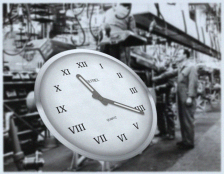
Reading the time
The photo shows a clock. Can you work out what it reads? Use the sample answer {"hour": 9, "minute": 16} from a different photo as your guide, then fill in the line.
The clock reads {"hour": 11, "minute": 21}
